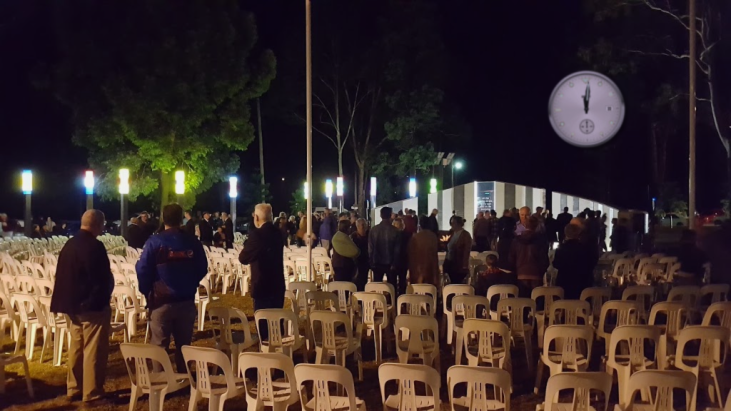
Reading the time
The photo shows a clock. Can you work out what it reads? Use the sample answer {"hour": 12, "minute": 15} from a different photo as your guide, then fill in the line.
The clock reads {"hour": 12, "minute": 1}
